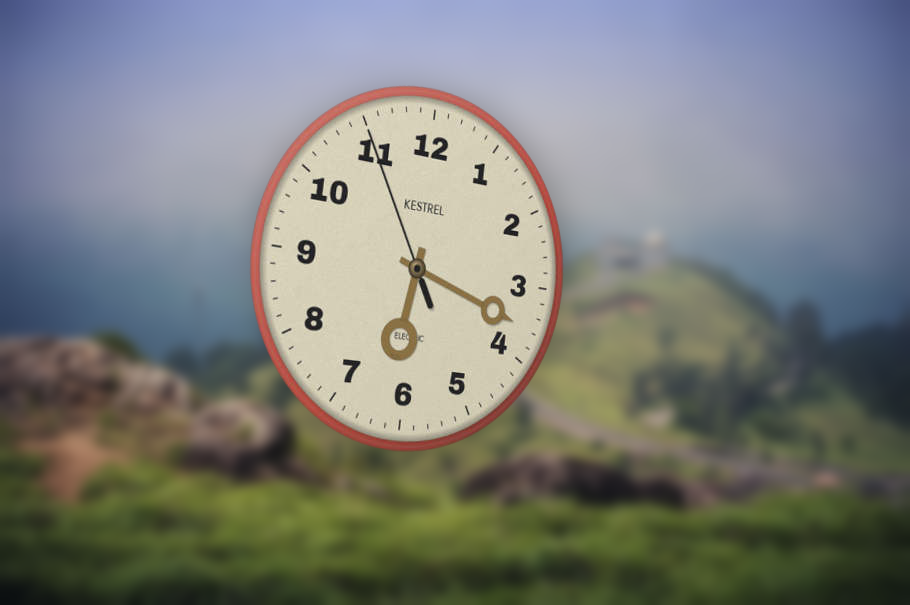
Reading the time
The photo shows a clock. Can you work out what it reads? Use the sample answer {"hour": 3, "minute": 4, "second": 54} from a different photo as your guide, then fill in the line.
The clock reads {"hour": 6, "minute": 17, "second": 55}
